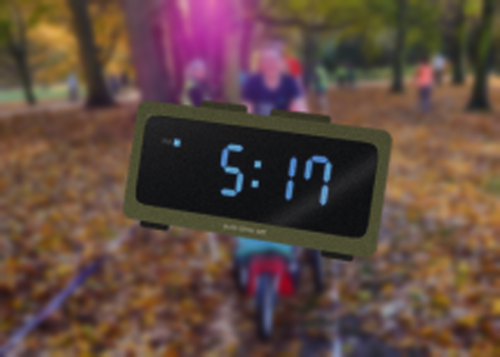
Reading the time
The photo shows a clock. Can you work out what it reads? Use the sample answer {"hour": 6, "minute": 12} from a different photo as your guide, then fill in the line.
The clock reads {"hour": 5, "minute": 17}
